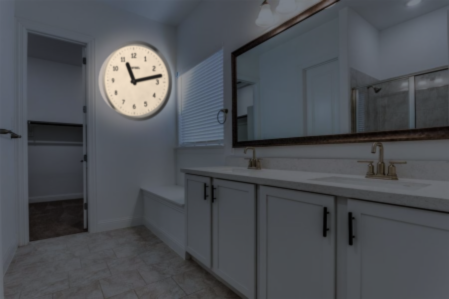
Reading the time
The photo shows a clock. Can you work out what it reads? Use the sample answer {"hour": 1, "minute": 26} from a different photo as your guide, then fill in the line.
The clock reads {"hour": 11, "minute": 13}
